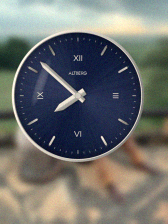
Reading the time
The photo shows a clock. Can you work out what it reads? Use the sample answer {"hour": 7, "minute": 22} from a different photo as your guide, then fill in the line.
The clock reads {"hour": 7, "minute": 52}
